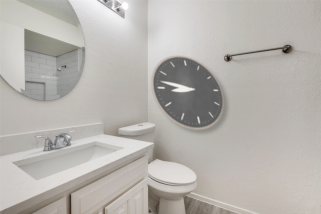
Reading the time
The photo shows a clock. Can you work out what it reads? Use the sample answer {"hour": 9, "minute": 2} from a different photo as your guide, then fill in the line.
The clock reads {"hour": 8, "minute": 47}
